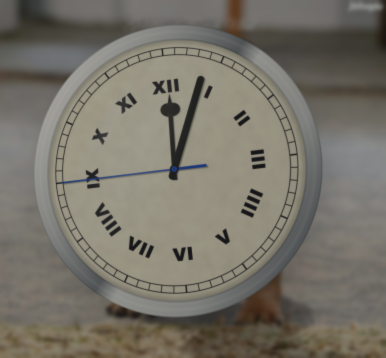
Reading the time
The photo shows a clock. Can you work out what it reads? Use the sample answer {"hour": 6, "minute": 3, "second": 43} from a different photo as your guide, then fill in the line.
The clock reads {"hour": 12, "minute": 3, "second": 45}
